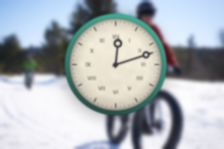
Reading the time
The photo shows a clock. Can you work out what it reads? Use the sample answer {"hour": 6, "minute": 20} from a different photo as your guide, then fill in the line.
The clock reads {"hour": 12, "minute": 12}
